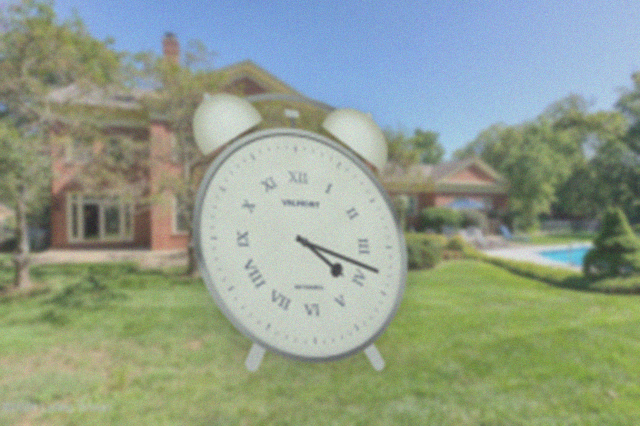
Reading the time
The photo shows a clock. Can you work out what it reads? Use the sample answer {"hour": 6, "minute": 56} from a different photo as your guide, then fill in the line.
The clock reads {"hour": 4, "minute": 18}
